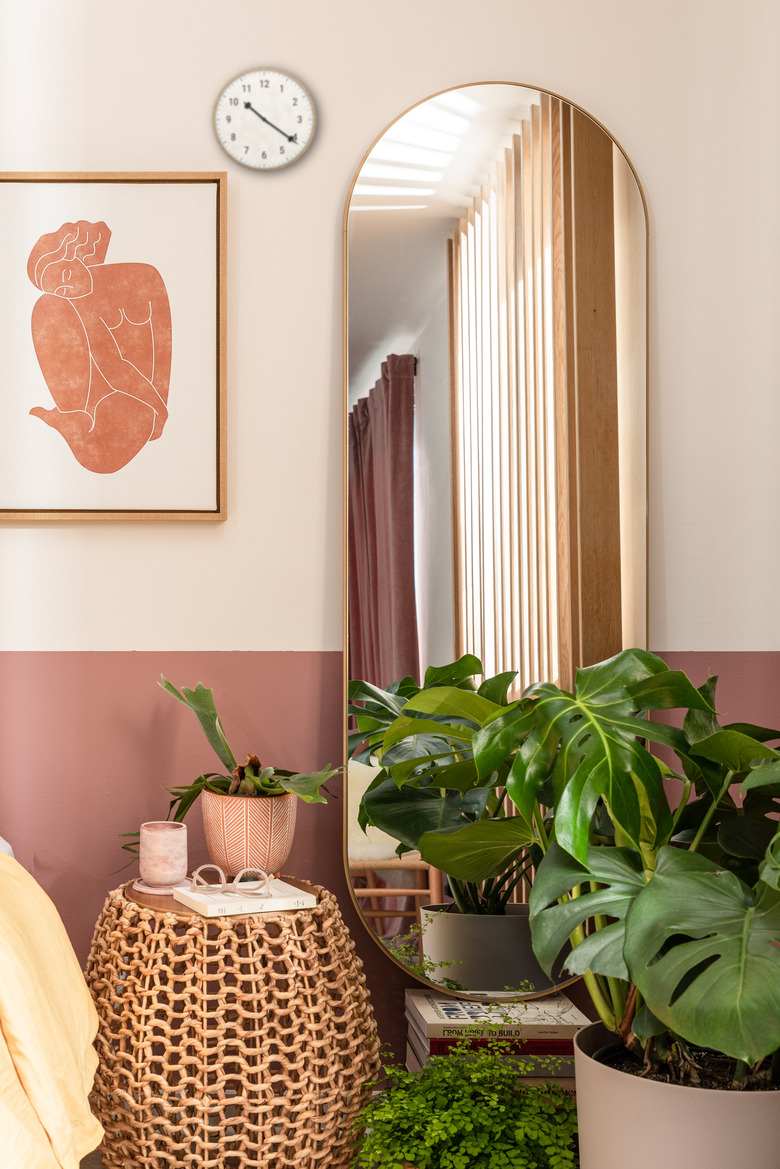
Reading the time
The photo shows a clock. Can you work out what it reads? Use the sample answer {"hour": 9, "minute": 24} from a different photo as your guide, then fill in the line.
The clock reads {"hour": 10, "minute": 21}
